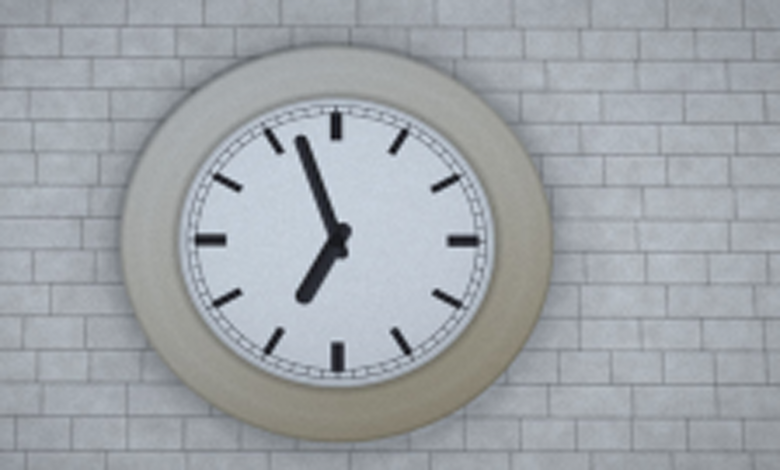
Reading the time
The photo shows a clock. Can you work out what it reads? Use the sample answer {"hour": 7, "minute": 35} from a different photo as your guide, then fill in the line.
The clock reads {"hour": 6, "minute": 57}
